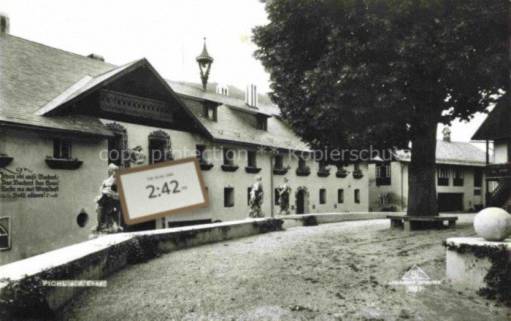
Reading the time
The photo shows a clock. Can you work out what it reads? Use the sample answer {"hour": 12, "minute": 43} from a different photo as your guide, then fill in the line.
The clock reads {"hour": 2, "minute": 42}
